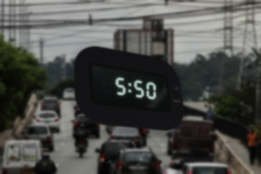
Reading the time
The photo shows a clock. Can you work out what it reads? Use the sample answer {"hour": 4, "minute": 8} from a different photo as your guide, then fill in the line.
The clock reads {"hour": 5, "minute": 50}
